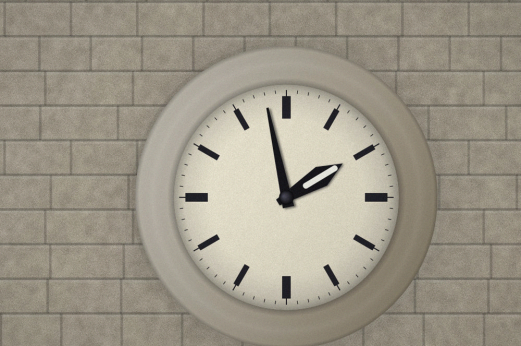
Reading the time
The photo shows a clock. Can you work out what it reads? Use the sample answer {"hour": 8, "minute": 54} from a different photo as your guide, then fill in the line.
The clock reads {"hour": 1, "minute": 58}
